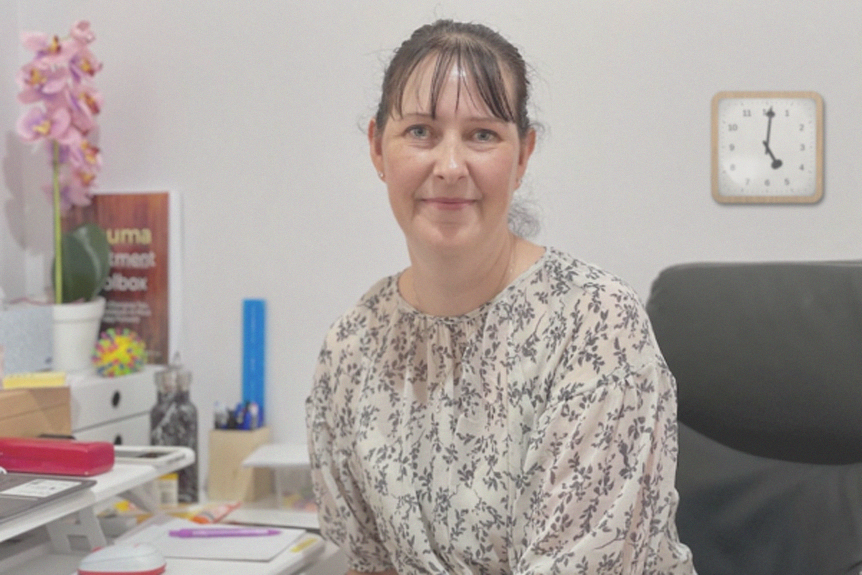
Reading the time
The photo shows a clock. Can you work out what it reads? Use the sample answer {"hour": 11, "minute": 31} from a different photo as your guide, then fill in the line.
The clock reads {"hour": 5, "minute": 1}
